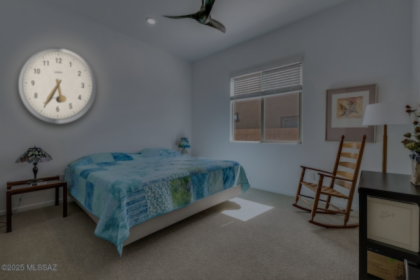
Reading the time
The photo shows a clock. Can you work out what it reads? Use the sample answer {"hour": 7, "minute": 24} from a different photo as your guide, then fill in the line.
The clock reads {"hour": 5, "minute": 35}
